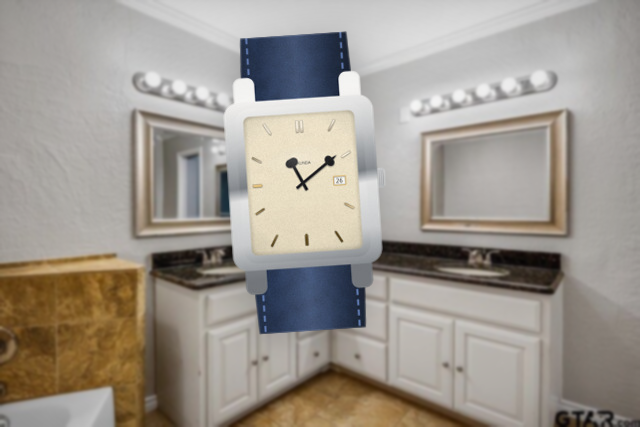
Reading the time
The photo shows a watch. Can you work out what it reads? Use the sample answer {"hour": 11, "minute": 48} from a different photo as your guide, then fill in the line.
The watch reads {"hour": 11, "minute": 9}
